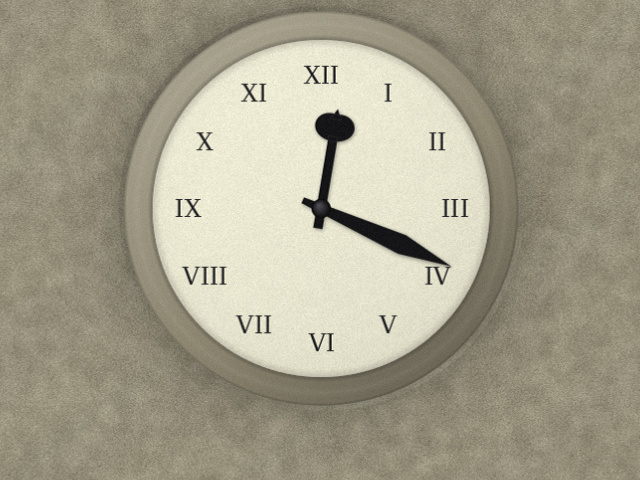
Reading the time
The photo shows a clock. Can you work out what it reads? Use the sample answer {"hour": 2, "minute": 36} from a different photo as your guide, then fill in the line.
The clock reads {"hour": 12, "minute": 19}
